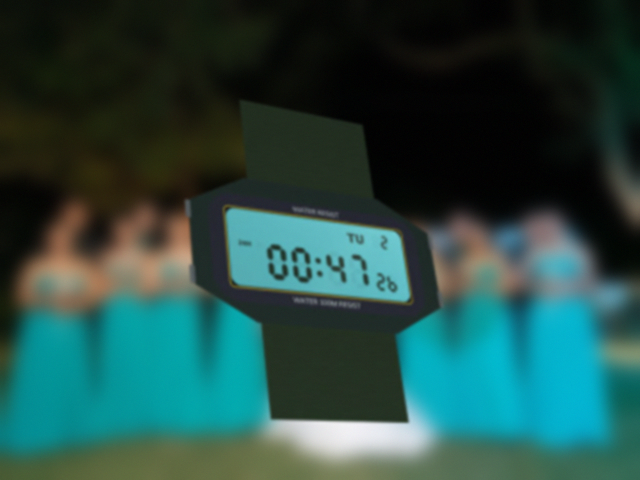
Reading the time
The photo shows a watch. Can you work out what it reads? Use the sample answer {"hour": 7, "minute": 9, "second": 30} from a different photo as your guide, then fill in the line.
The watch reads {"hour": 0, "minute": 47, "second": 26}
